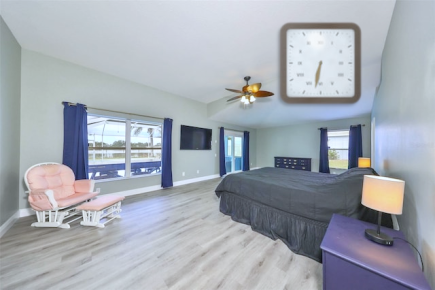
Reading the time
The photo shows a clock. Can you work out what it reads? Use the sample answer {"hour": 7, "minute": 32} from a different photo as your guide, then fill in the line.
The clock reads {"hour": 6, "minute": 32}
